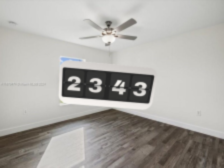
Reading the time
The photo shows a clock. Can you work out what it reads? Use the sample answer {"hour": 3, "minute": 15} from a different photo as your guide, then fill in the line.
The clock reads {"hour": 23, "minute": 43}
